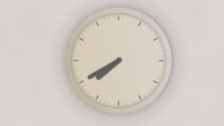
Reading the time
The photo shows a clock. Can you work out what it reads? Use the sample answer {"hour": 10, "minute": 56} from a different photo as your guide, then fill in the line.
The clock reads {"hour": 7, "minute": 40}
